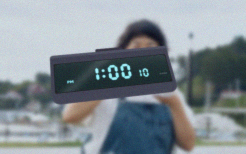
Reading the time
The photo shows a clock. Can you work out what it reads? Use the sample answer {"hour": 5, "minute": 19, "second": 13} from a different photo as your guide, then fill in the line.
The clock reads {"hour": 1, "minute": 0, "second": 10}
